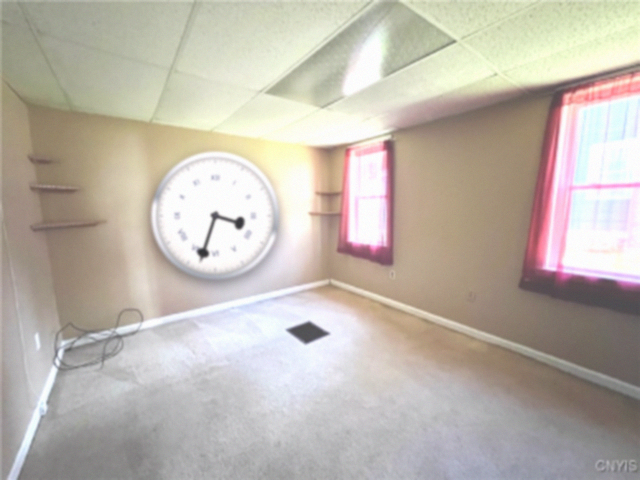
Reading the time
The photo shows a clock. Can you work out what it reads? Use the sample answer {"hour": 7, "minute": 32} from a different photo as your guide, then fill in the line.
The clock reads {"hour": 3, "minute": 33}
